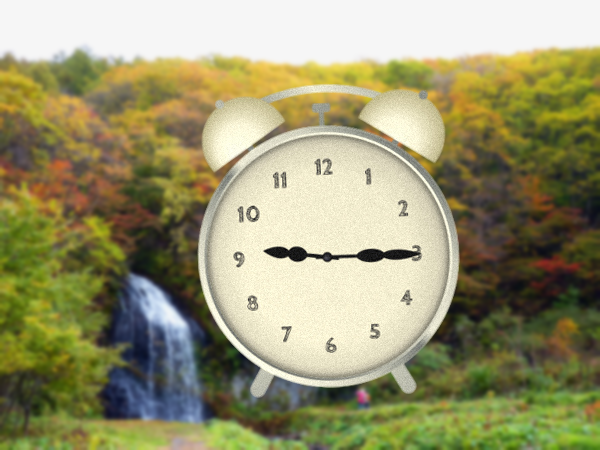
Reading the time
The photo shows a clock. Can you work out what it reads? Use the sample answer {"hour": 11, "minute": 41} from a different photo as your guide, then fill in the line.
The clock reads {"hour": 9, "minute": 15}
